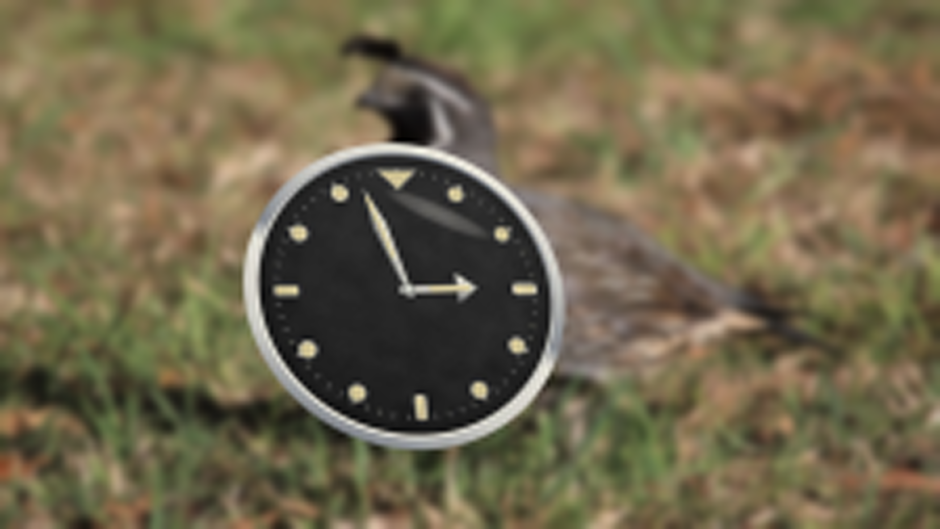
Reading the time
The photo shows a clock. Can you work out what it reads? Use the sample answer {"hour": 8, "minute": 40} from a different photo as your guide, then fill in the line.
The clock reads {"hour": 2, "minute": 57}
